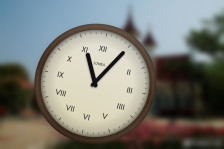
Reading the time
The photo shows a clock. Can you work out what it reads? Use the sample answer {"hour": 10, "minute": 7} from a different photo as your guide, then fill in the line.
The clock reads {"hour": 11, "minute": 5}
